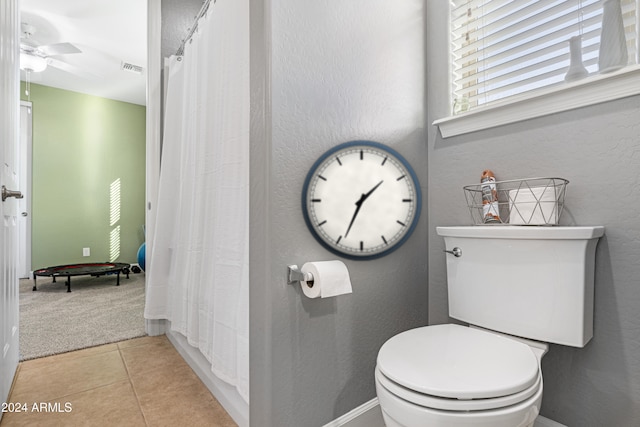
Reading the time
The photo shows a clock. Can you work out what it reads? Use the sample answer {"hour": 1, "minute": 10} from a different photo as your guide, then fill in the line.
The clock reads {"hour": 1, "minute": 34}
